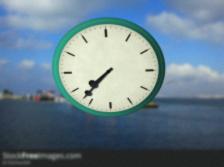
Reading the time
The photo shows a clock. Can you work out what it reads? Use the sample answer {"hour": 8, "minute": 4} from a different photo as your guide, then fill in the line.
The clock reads {"hour": 7, "minute": 37}
